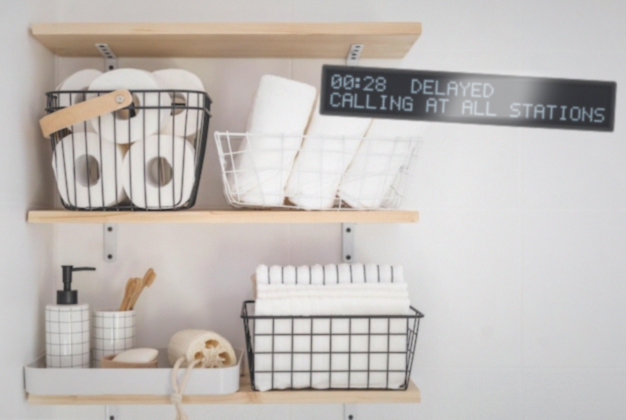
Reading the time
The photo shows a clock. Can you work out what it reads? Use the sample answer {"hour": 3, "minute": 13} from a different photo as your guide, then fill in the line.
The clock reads {"hour": 0, "minute": 28}
